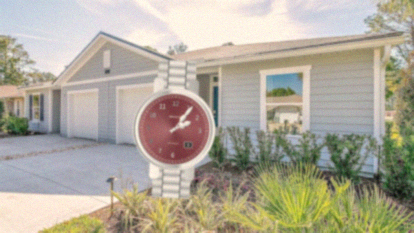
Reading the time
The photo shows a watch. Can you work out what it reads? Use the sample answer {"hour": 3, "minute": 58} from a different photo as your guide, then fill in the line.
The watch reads {"hour": 2, "minute": 6}
